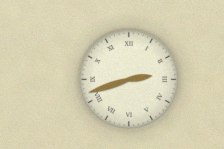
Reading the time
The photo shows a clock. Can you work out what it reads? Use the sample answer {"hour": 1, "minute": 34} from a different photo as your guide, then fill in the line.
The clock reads {"hour": 2, "minute": 42}
